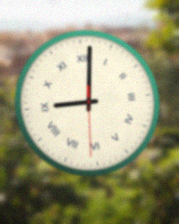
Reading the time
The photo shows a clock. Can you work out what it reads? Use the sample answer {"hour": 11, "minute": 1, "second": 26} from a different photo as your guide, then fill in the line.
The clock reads {"hour": 9, "minute": 1, "second": 31}
